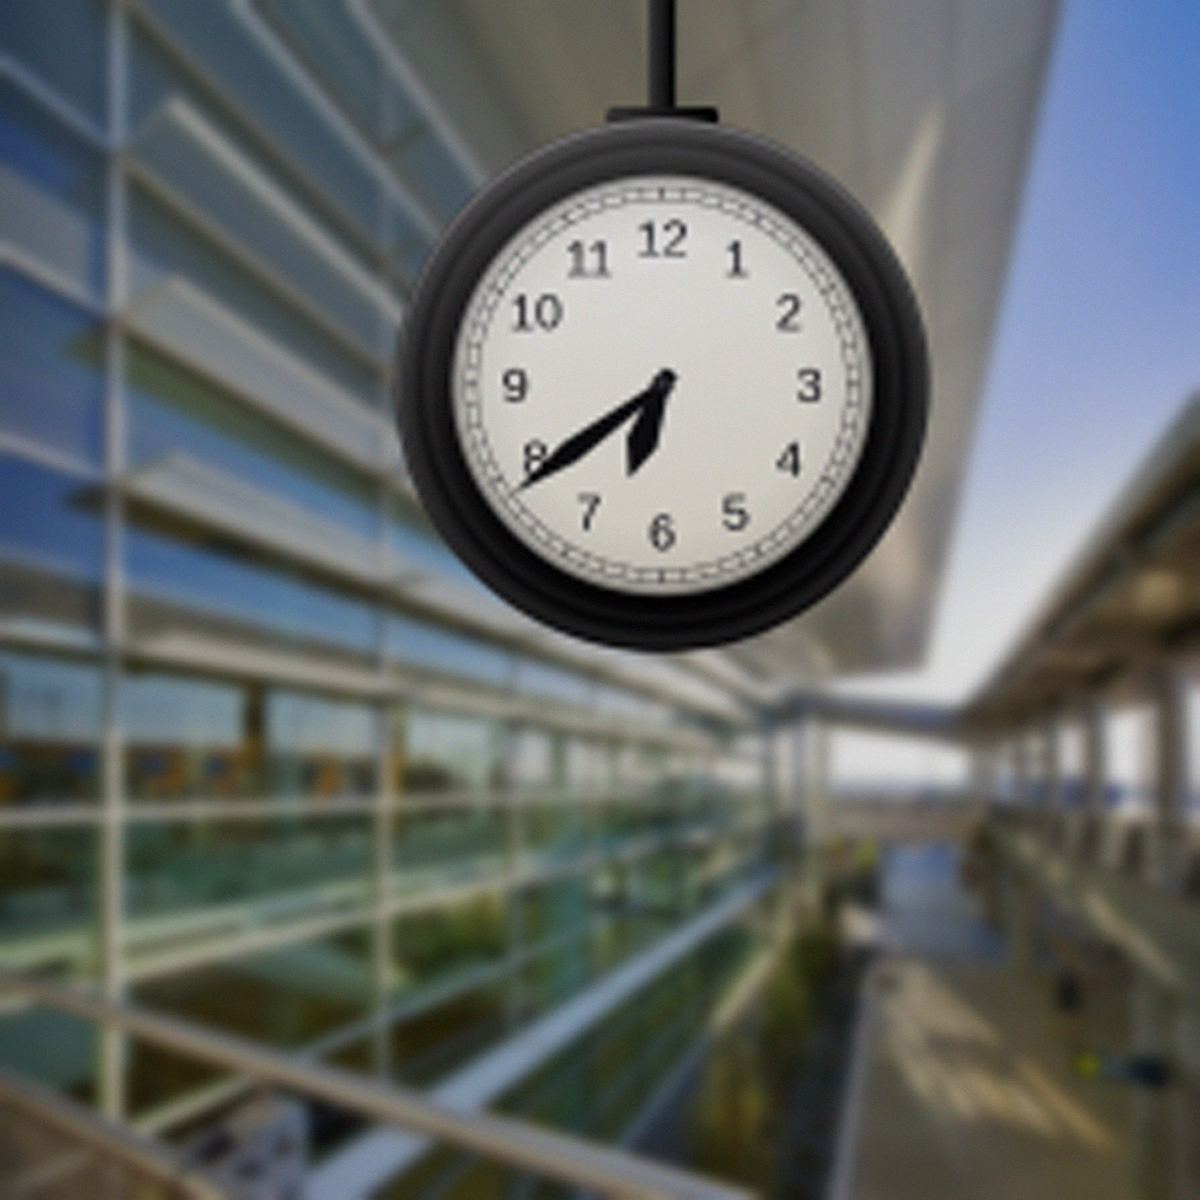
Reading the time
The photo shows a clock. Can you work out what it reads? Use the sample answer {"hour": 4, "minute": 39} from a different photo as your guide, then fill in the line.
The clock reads {"hour": 6, "minute": 39}
